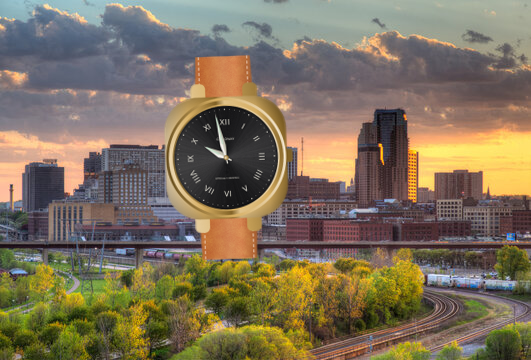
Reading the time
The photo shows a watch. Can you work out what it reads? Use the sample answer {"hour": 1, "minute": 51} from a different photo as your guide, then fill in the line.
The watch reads {"hour": 9, "minute": 58}
